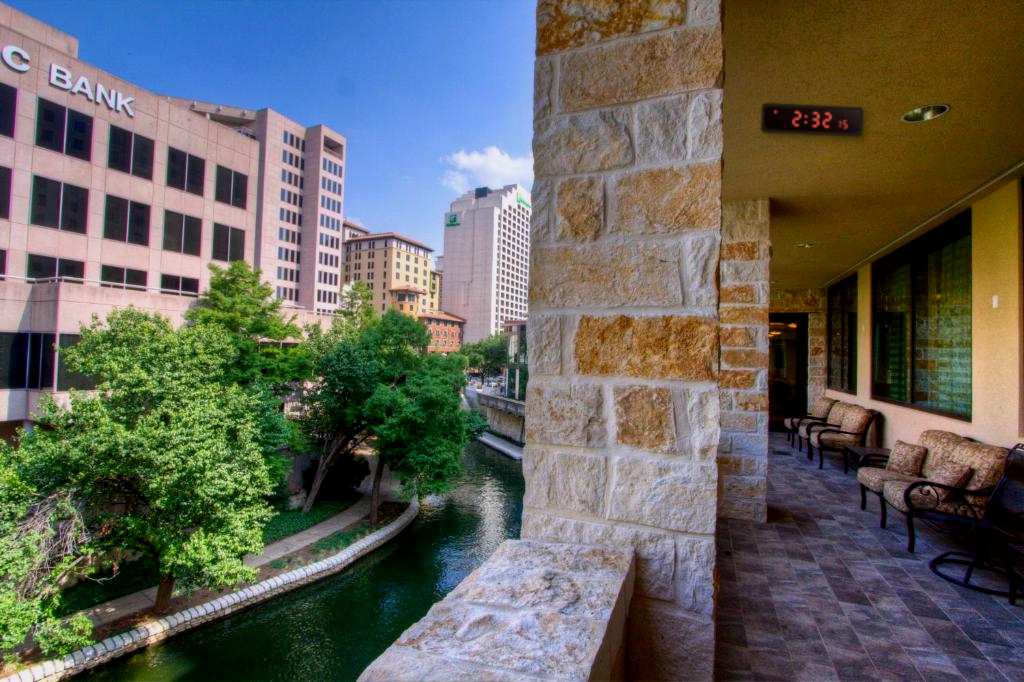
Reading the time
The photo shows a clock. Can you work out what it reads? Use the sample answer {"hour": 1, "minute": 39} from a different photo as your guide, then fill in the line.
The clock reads {"hour": 2, "minute": 32}
